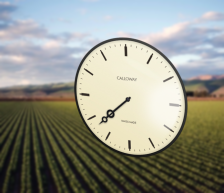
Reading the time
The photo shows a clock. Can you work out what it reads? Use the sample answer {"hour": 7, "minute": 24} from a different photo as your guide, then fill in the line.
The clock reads {"hour": 7, "minute": 38}
